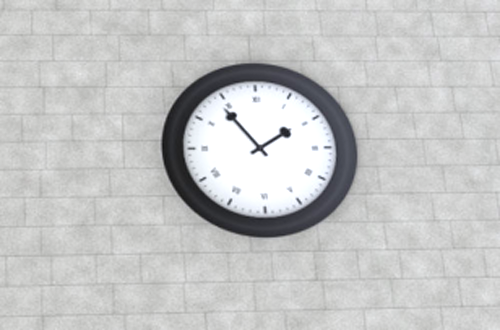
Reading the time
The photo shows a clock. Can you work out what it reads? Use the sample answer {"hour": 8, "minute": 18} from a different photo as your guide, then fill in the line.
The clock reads {"hour": 1, "minute": 54}
